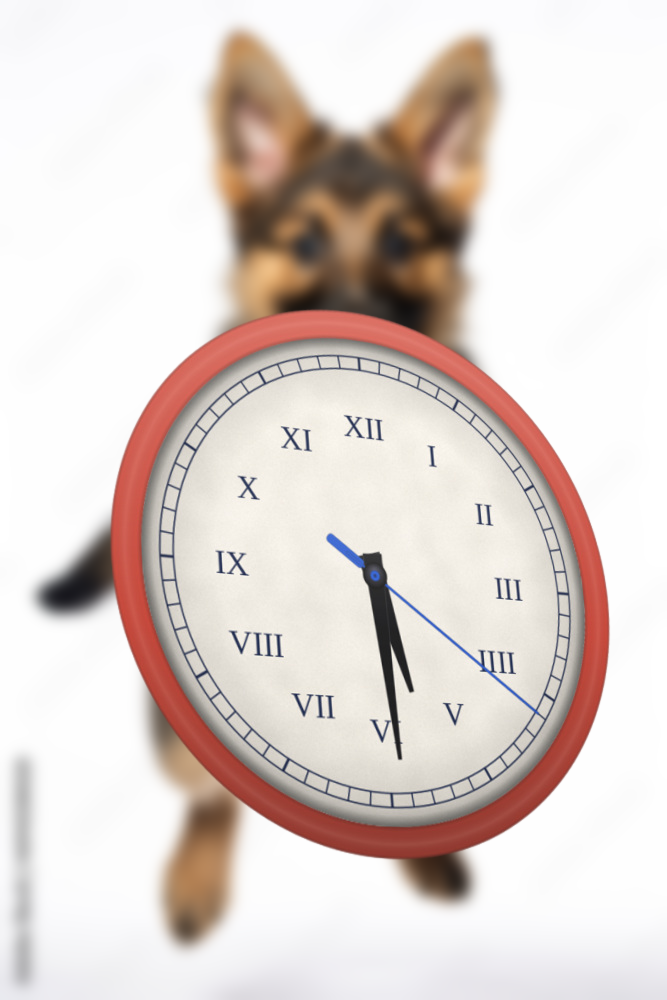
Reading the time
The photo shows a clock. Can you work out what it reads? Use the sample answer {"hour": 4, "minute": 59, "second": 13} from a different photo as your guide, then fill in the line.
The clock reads {"hour": 5, "minute": 29, "second": 21}
